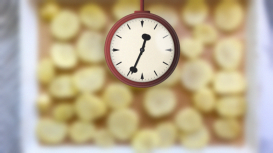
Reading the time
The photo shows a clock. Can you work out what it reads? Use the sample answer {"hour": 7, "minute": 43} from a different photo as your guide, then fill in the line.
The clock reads {"hour": 12, "minute": 34}
